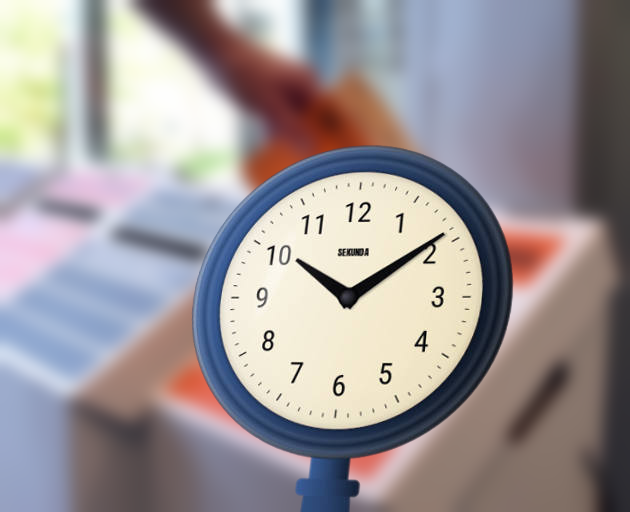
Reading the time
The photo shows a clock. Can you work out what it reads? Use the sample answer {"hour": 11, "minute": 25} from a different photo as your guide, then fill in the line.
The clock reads {"hour": 10, "minute": 9}
